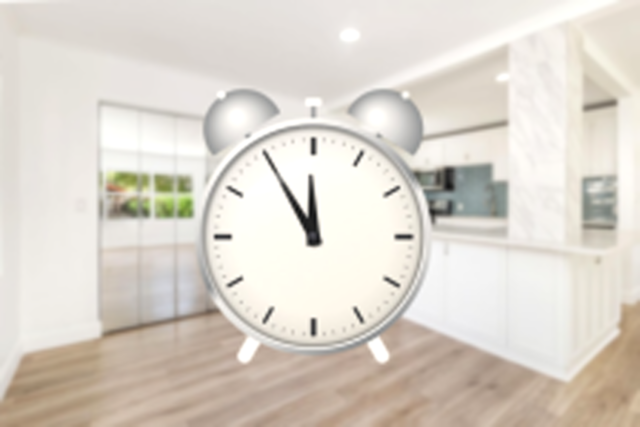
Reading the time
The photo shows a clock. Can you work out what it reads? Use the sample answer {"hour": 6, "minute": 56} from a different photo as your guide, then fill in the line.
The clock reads {"hour": 11, "minute": 55}
